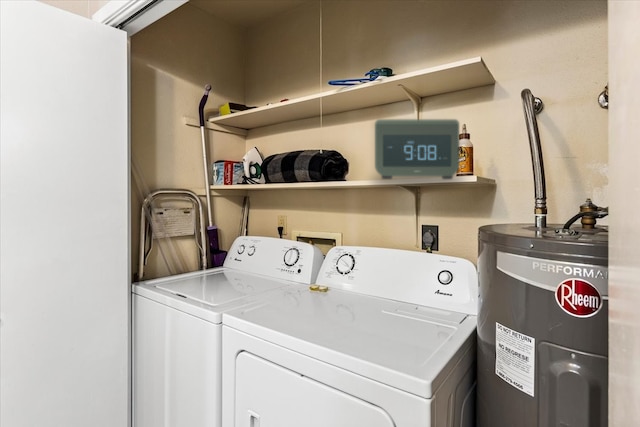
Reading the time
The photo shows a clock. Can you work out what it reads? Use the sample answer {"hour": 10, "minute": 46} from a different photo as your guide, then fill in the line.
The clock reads {"hour": 9, "minute": 8}
